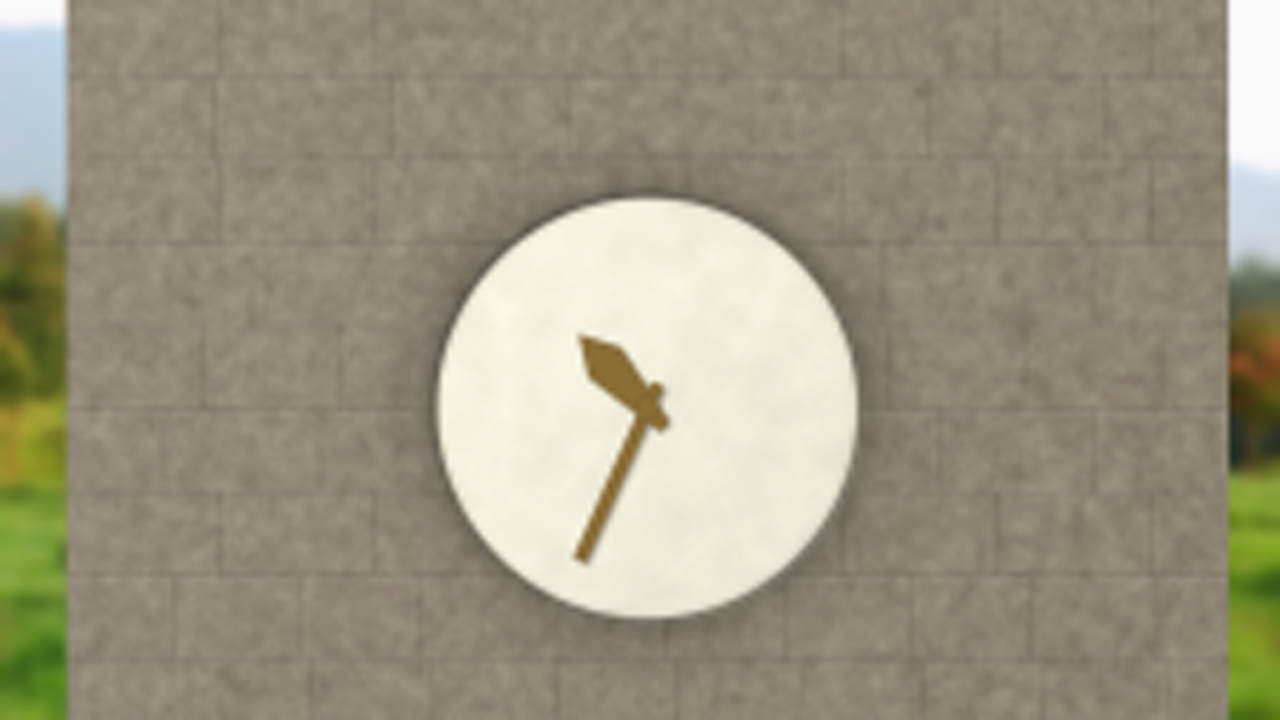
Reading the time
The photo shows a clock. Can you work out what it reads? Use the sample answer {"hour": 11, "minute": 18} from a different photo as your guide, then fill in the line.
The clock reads {"hour": 10, "minute": 34}
